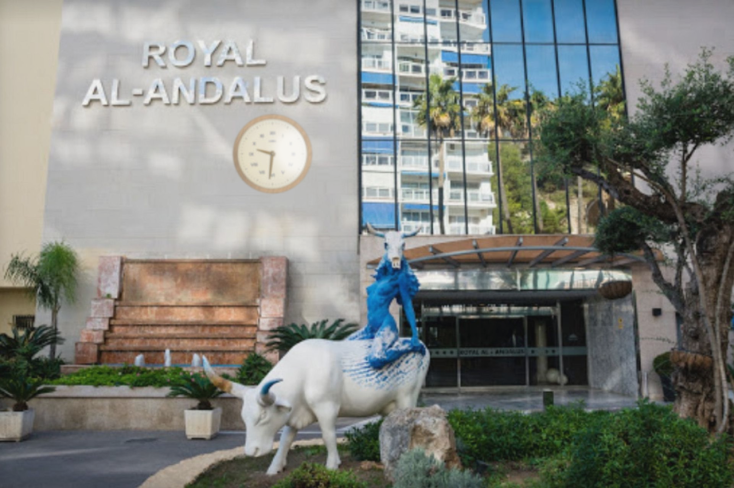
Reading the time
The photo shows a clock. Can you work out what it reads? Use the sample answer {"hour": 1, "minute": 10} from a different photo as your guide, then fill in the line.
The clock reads {"hour": 9, "minute": 31}
